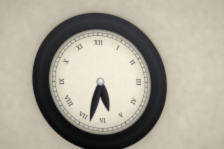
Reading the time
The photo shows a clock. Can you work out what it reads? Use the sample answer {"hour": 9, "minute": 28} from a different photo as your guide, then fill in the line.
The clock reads {"hour": 5, "minute": 33}
